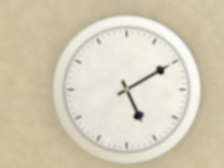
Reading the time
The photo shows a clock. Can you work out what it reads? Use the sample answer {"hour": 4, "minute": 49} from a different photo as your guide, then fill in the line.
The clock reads {"hour": 5, "minute": 10}
